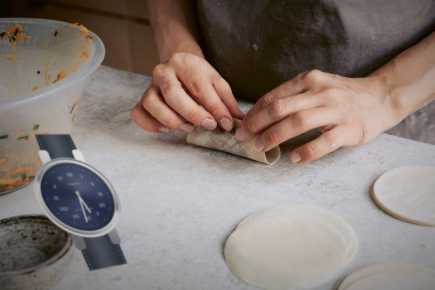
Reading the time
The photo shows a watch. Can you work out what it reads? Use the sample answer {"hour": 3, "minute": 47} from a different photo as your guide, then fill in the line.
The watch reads {"hour": 5, "minute": 31}
